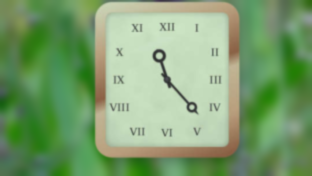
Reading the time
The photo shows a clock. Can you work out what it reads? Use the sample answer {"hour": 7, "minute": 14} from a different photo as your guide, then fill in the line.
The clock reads {"hour": 11, "minute": 23}
